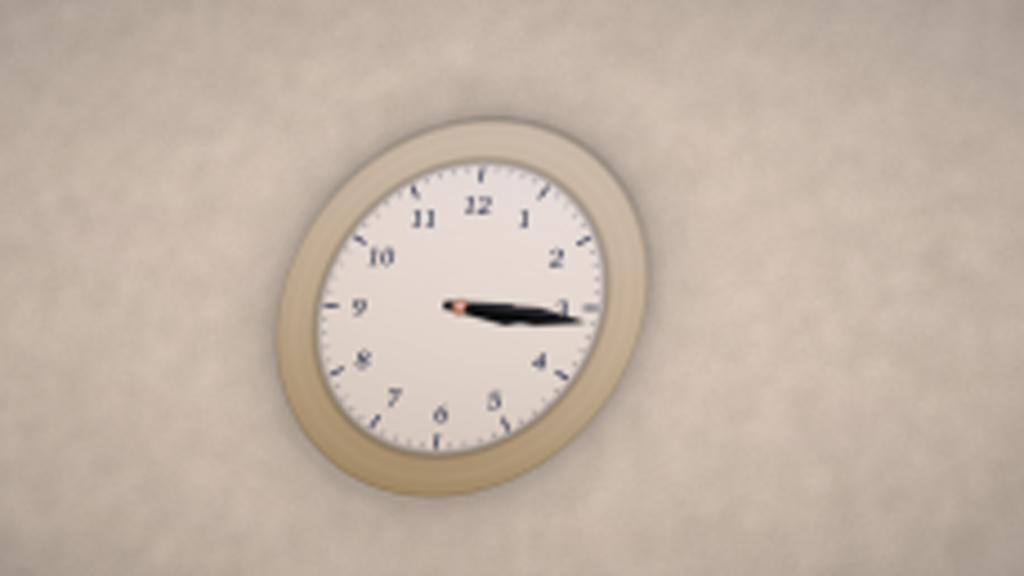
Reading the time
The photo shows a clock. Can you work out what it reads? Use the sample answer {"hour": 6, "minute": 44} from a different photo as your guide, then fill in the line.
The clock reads {"hour": 3, "minute": 16}
